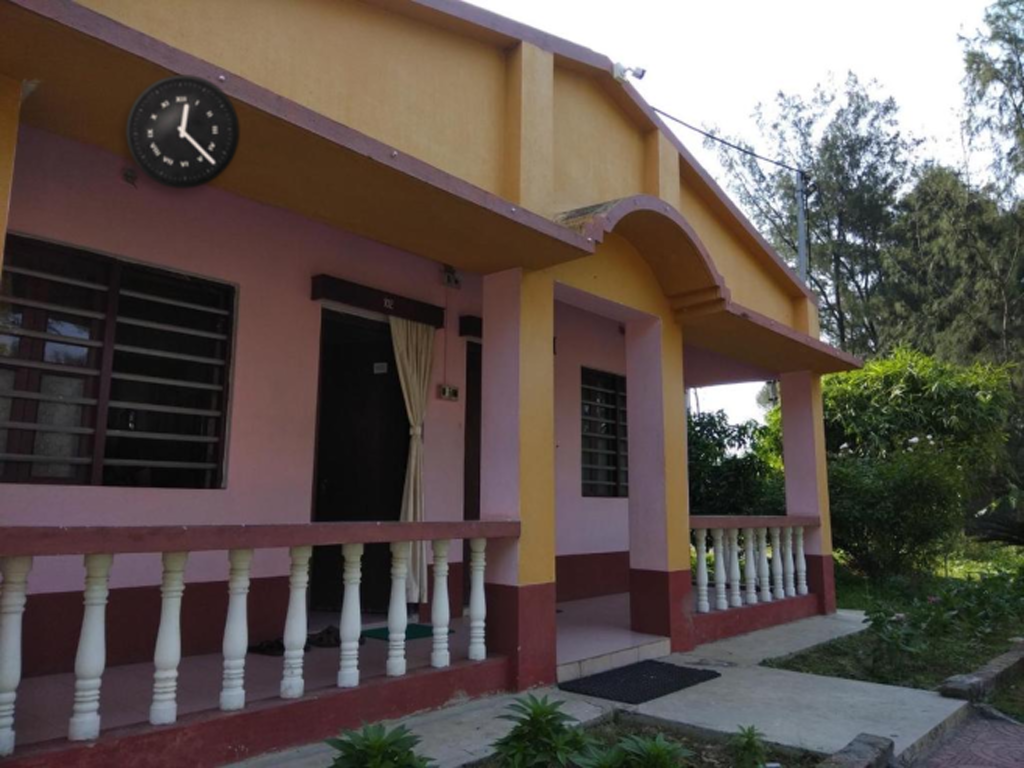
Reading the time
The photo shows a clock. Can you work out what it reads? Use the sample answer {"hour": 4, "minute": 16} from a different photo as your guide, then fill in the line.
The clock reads {"hour": 12, "minute": 23}
